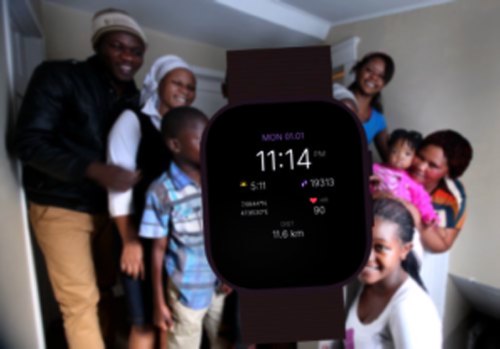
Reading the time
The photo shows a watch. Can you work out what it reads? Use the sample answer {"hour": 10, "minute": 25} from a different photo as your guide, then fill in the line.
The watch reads {"hour": 11, "minute": 14}
